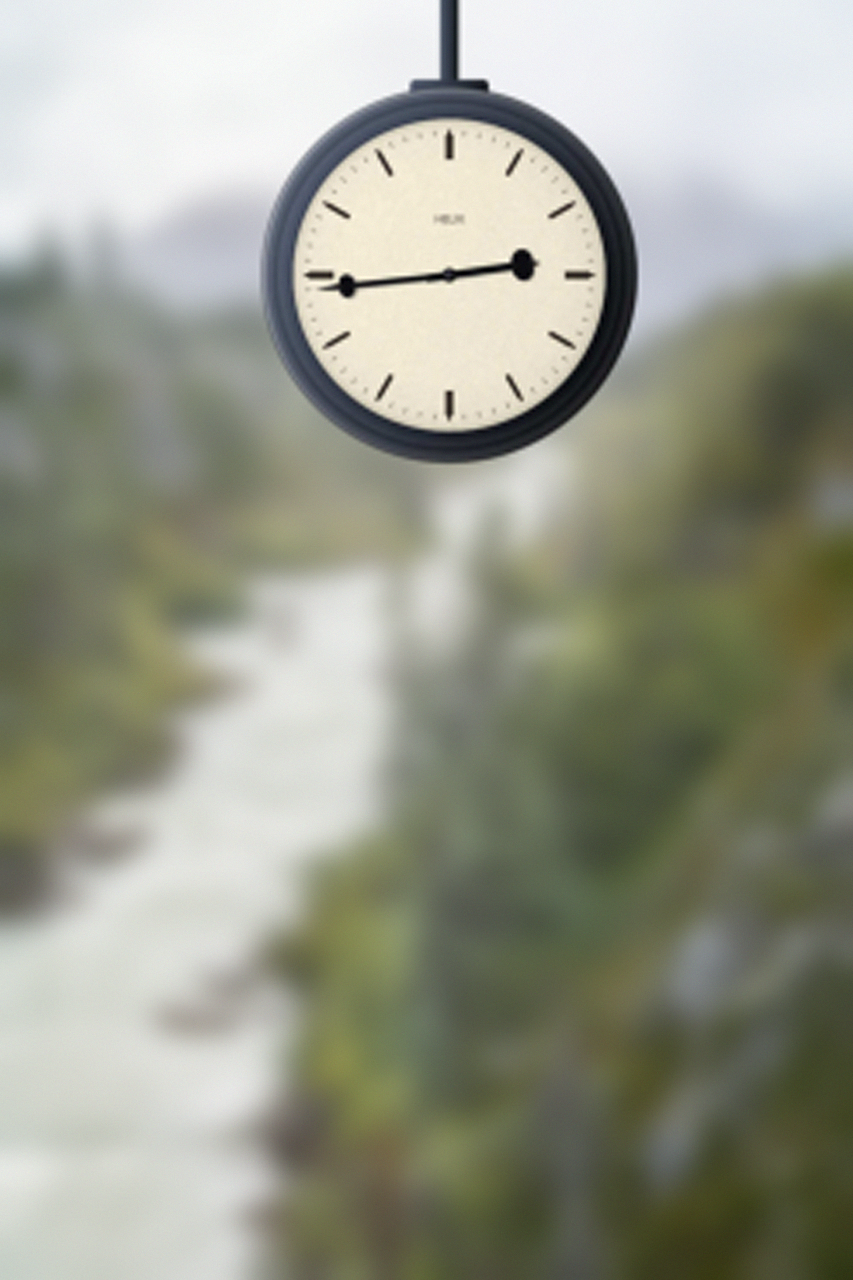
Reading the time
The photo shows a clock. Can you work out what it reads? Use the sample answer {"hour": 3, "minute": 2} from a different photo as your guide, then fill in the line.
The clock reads {"hour": 2, "minute": 44}
